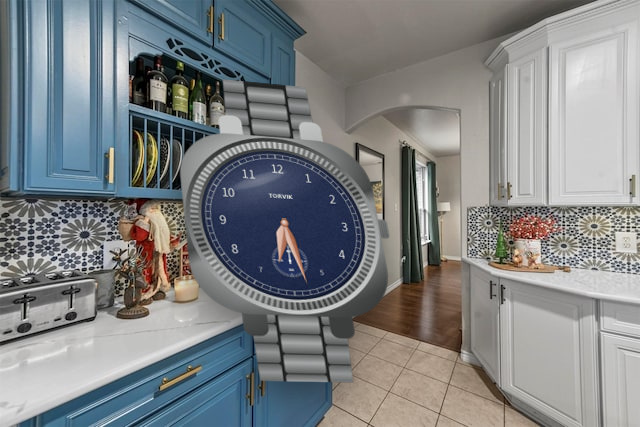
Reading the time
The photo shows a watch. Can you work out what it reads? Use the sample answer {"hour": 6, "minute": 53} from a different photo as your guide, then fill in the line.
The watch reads {"hour": 6, "minute": 28}
